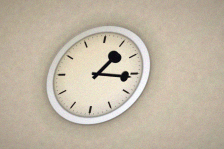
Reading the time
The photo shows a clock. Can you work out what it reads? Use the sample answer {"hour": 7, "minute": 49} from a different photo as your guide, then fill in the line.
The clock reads {"hour": 1, "minute": 16}
